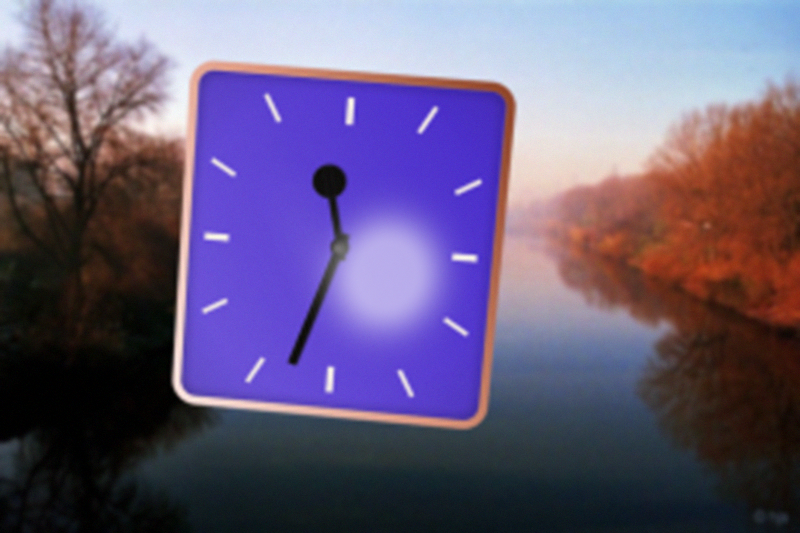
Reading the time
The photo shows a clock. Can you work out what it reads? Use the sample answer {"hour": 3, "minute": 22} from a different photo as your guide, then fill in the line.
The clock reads {"hour": 11, "minute": 33}
